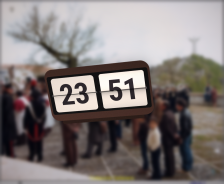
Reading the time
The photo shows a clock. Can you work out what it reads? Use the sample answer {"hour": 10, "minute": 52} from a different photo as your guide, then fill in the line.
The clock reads {"hour": 23, "minute": 51}
